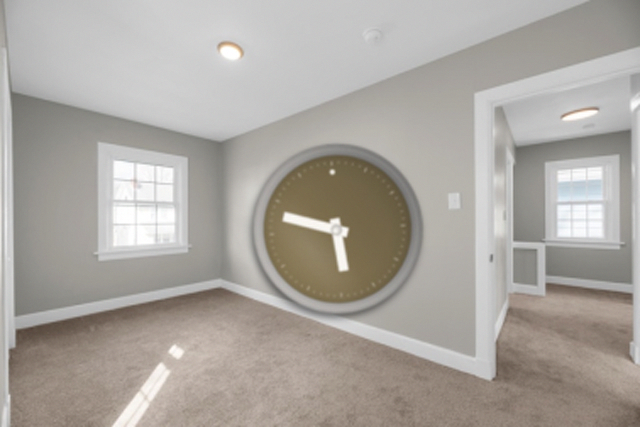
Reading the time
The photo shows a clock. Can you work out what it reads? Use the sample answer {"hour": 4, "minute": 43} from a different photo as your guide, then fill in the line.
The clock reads {"hour": 5, "minute": 48}
